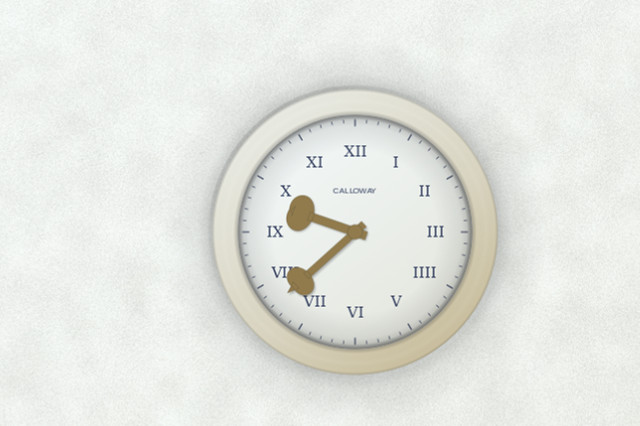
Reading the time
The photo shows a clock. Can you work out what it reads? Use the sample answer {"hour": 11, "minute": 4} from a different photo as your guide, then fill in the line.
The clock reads {"hour": 9, "minute": 38}
